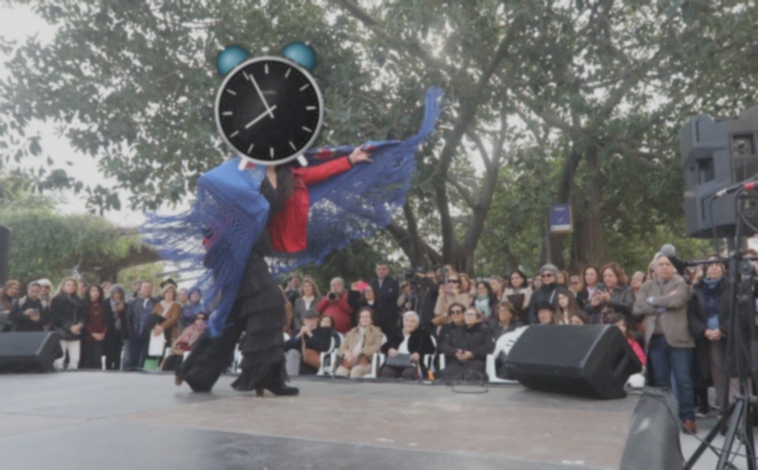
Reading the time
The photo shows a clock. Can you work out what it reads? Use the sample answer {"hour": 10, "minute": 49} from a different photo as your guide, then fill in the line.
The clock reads {"hour": 7, "minute": 56}
